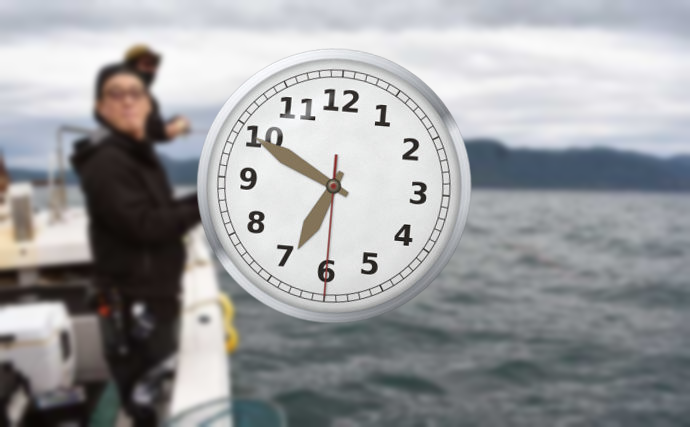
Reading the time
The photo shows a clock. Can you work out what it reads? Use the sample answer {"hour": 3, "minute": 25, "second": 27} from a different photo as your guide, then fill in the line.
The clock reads {"hour": 6, "minute": 49, "second": 30}
